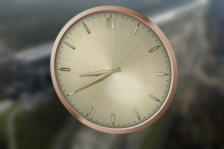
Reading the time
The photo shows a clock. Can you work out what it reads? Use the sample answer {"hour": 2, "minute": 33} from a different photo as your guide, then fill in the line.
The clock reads {"hour": 8, "minute": 40}
